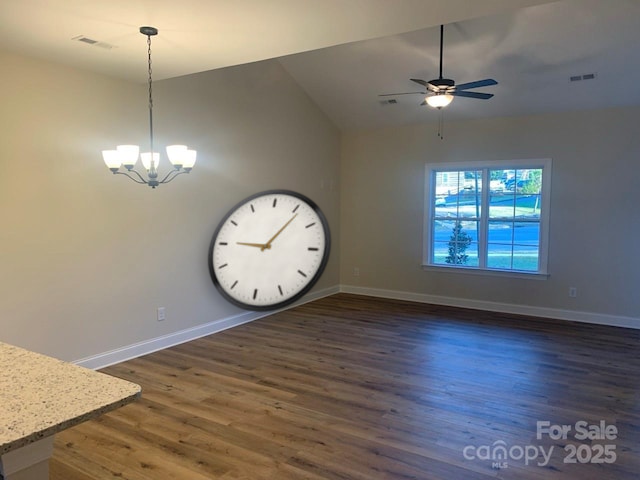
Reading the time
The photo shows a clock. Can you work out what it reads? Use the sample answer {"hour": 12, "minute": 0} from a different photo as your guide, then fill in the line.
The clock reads {"hour": 9, "minute": 6}
